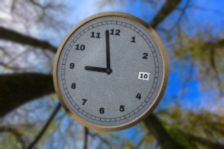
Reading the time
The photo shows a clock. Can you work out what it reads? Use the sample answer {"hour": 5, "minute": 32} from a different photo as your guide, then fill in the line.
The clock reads {"hour": 8, "minute": 58}
